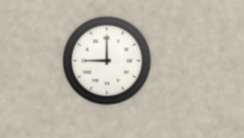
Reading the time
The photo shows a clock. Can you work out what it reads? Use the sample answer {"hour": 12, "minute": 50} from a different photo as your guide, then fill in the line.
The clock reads {"hour": 9, "minute": 0}
